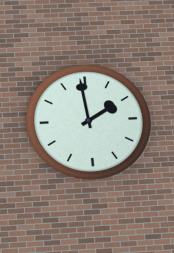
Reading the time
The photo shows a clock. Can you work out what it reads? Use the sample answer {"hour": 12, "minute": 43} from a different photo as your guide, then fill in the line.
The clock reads {"hour": 1, "minute": 59}
